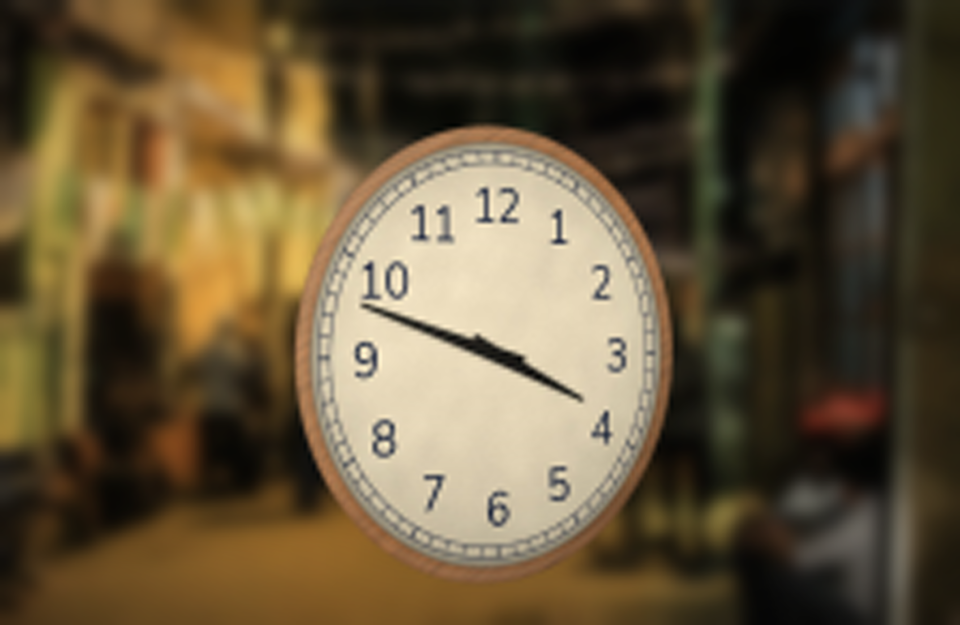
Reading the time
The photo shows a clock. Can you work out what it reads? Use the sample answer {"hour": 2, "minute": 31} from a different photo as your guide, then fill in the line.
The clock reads {"hour": 3, "minute": 48}
